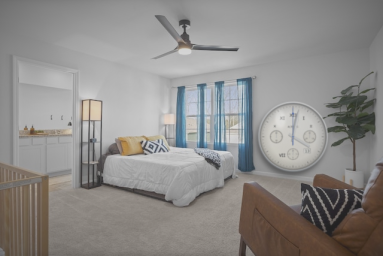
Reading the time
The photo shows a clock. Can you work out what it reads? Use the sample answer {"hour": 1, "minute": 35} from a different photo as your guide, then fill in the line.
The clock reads {"hour": 4, "minute": 2}
